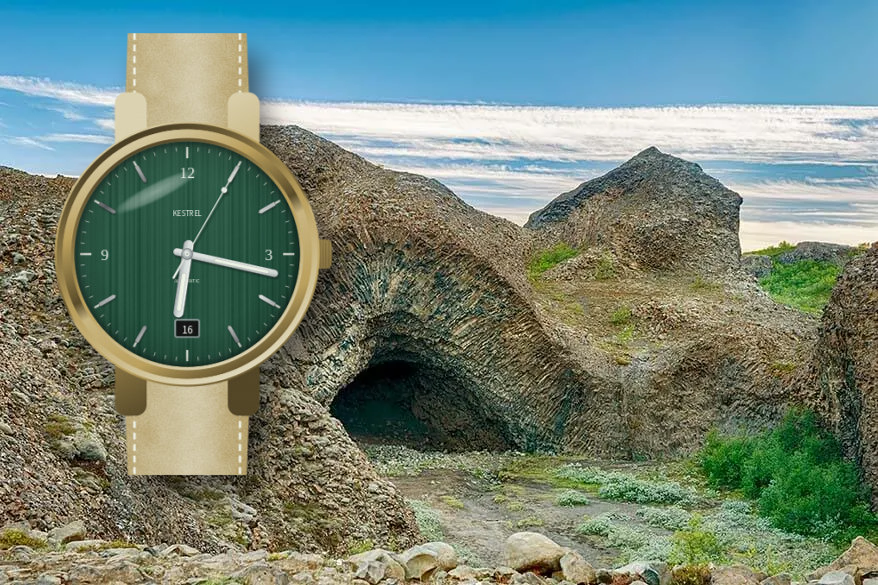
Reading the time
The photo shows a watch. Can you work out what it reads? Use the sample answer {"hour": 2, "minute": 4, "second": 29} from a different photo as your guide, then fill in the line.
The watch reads {"hour": 6, "minute": 17, "second": 5}
